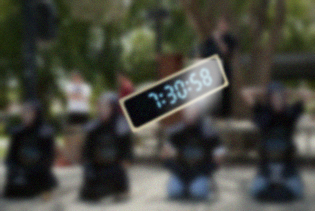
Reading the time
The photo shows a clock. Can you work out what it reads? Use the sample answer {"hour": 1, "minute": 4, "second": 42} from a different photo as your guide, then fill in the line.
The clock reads {"hour": 7, "minute": 30, "second": 58}
